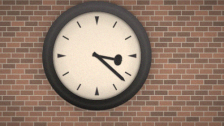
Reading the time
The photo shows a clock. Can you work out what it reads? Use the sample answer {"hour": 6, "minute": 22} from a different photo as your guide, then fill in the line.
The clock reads {"hour": 3, "minute": 22}
